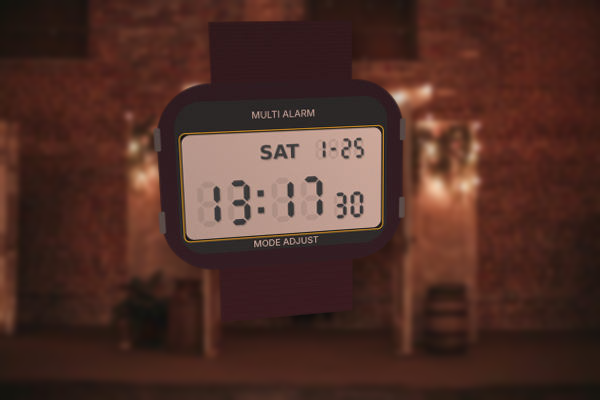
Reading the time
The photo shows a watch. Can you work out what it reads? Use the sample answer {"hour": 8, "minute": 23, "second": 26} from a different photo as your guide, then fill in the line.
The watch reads {"hour": 13, "minute": 17, "second": 30}
